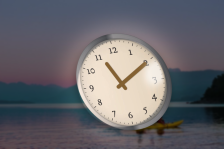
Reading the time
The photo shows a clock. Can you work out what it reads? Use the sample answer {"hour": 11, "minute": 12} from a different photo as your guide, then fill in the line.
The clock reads {"hour": 11, "minute": 10}
